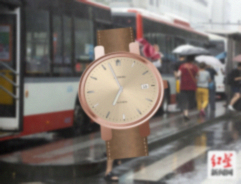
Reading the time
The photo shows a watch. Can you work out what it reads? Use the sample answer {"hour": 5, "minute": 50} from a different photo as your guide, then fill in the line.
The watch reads {"hour": 6, "minute": 57}
